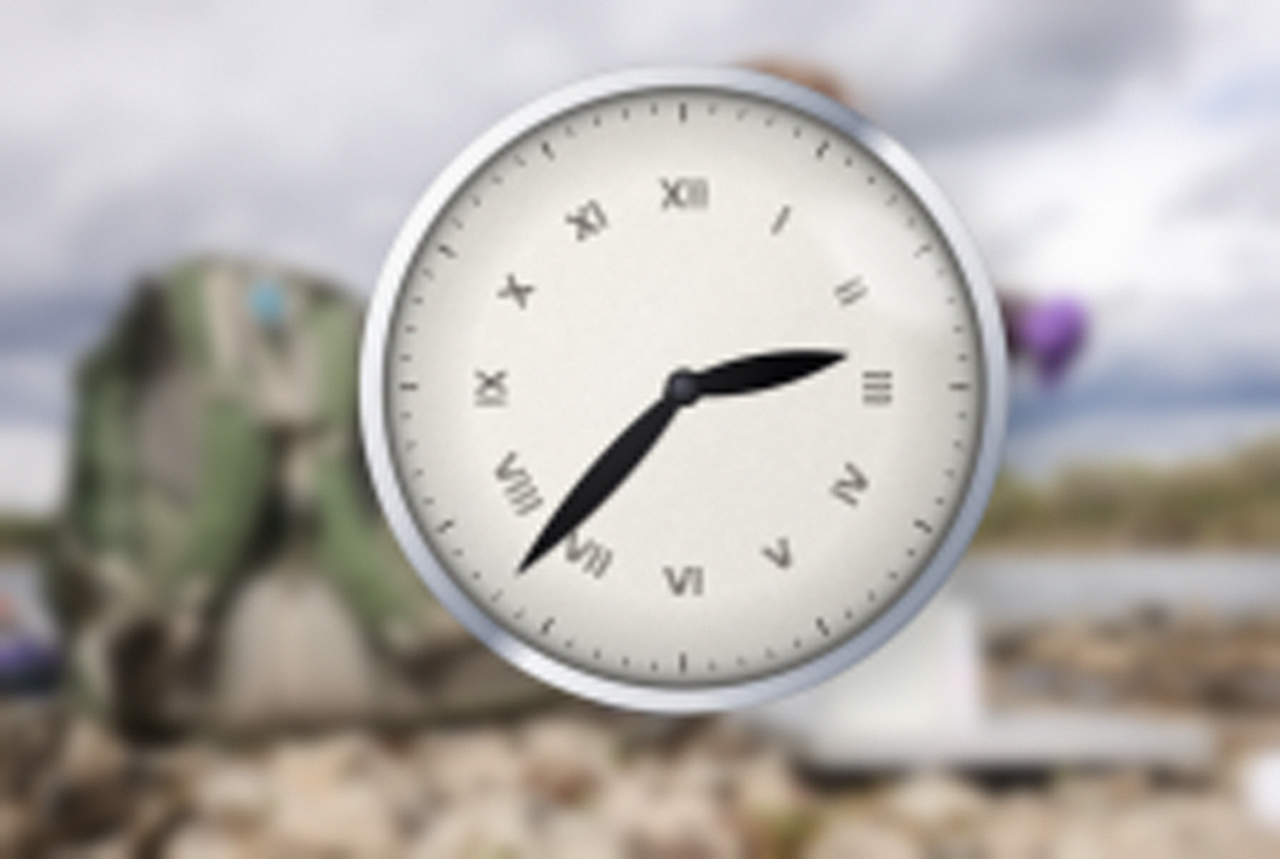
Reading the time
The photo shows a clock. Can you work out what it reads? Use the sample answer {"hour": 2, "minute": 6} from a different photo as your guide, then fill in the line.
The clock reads {"hour": 2, "minute": 37}
